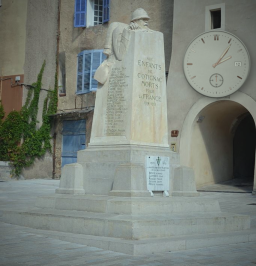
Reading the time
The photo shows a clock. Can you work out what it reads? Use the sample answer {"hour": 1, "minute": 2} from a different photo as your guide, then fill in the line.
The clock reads {"hour": 2, "minute": 6}
